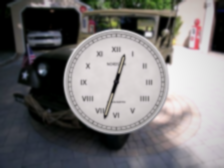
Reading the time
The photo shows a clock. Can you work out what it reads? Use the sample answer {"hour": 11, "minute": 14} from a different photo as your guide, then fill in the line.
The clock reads {"hour": 12, "minute": 33}
